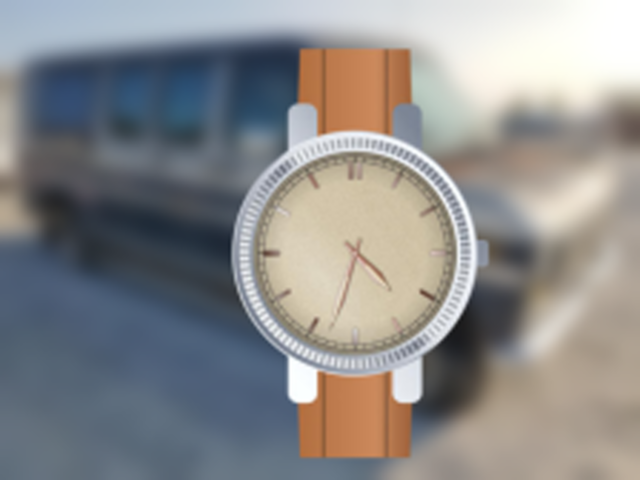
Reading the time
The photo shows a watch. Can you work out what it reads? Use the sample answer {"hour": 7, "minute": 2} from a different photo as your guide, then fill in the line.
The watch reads {"hour": 4, "minute": 33}
